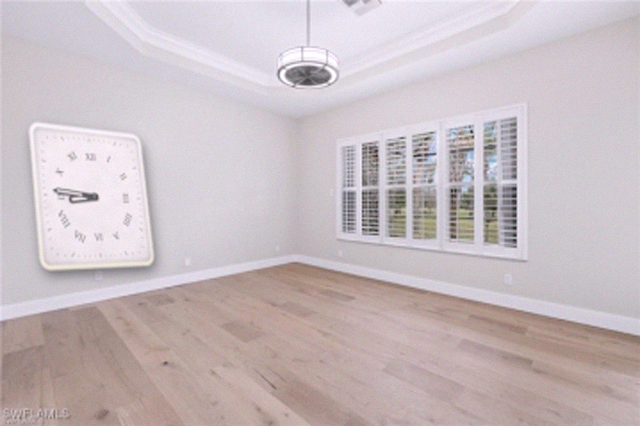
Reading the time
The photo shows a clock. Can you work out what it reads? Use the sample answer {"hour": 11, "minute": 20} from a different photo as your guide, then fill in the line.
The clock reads {"hour": 8, "minute": 46}
